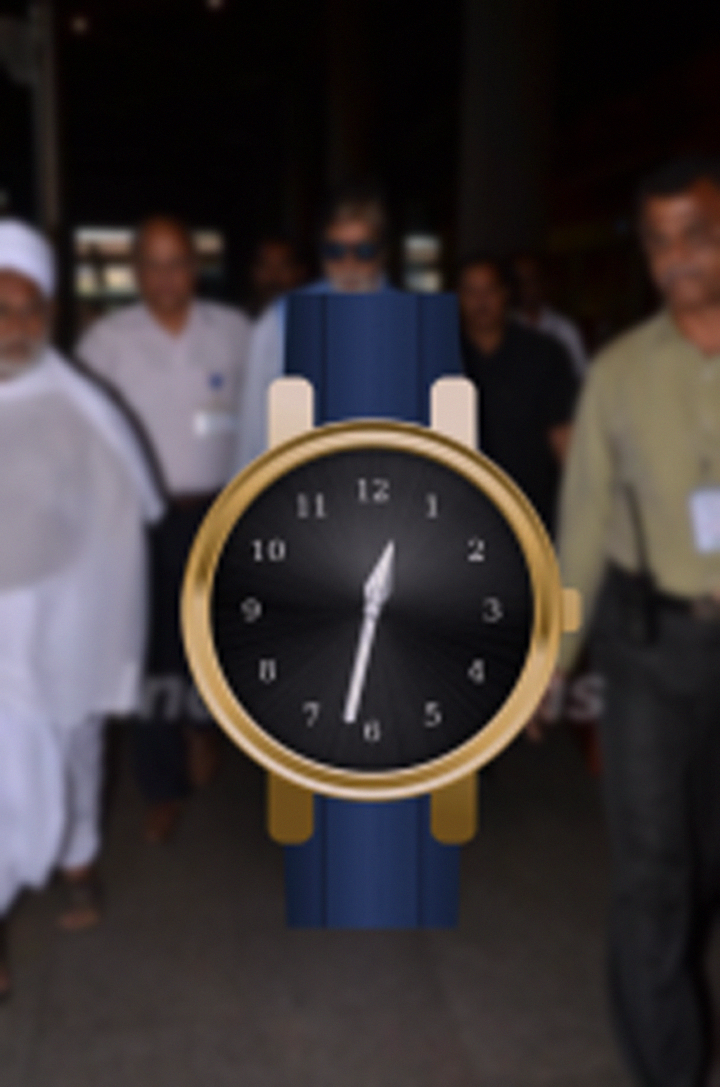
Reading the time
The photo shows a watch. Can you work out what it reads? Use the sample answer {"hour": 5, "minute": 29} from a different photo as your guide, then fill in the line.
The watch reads {"hour": 12, "minute": 32}
